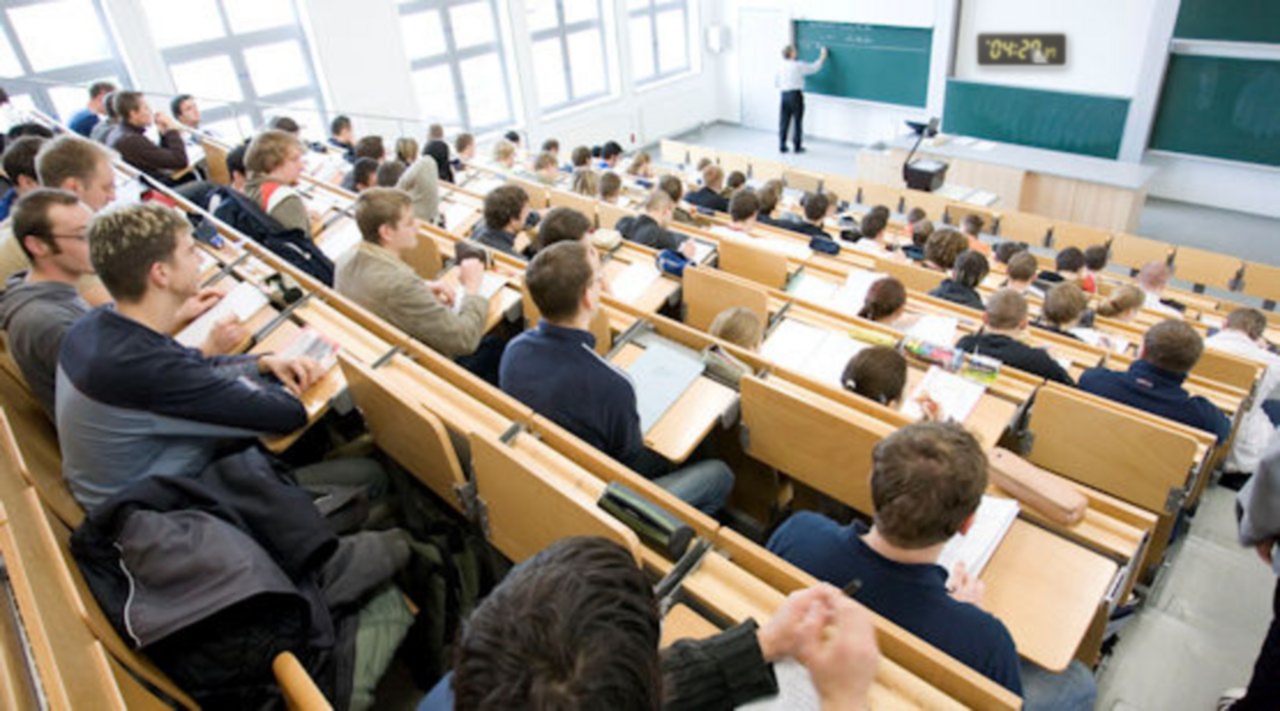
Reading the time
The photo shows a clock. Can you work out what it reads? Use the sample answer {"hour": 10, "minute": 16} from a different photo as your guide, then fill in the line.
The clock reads {"hour": 4, "minute": 27}
